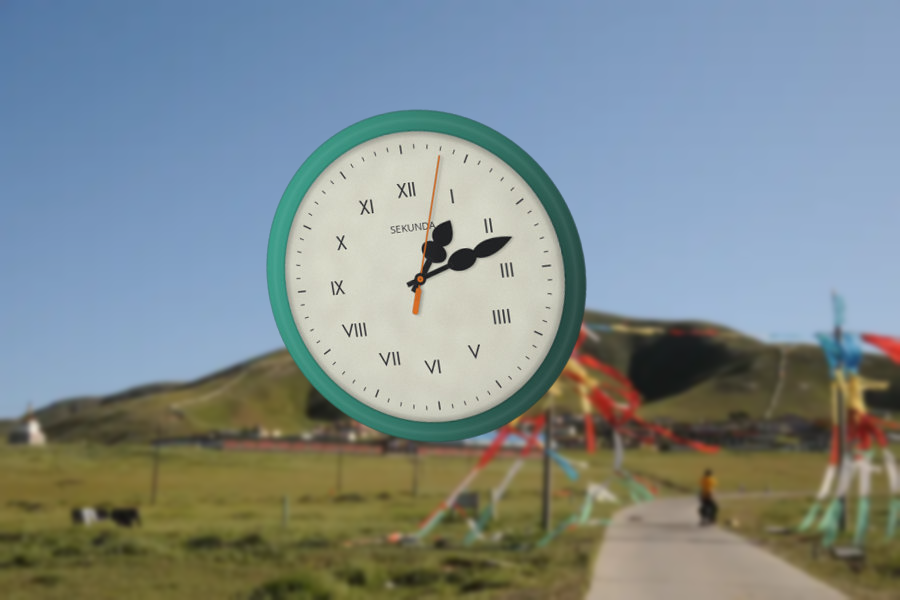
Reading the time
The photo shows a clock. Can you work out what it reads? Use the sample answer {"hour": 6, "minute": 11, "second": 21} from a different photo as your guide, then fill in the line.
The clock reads {"hour": 1, "minute": 12, "second": 3}
